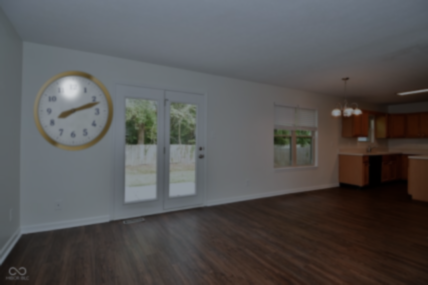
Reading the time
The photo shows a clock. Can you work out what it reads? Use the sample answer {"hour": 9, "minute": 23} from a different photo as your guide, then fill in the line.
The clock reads {"hour": 8, "minute": 12}
